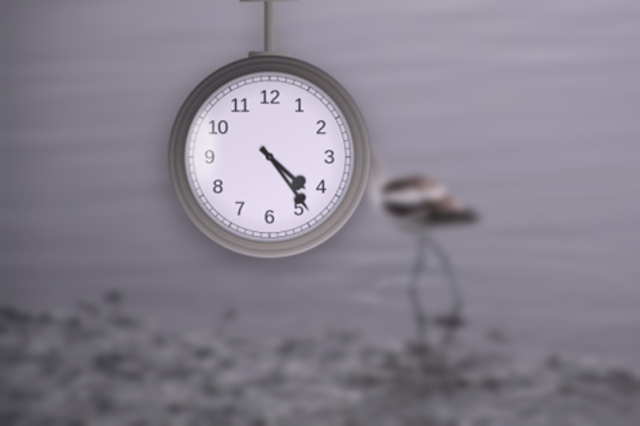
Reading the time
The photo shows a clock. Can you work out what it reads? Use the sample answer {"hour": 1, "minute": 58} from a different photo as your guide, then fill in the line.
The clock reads {"hour": 4, "minute": 24}
